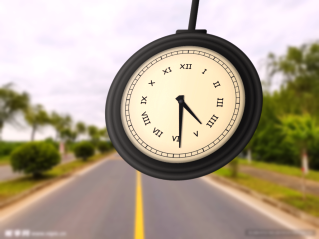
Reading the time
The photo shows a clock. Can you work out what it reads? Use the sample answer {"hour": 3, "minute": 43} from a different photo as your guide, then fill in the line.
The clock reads {"hour": 4, "minute": 29}
